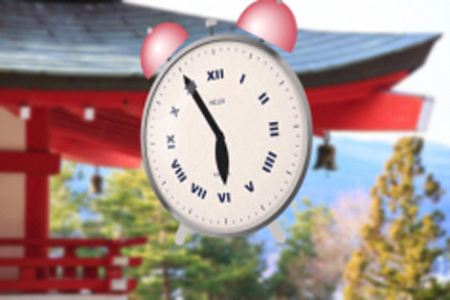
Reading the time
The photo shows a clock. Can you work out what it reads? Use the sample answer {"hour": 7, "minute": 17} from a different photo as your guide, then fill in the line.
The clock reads {"hour": 5, "minute": 55}
